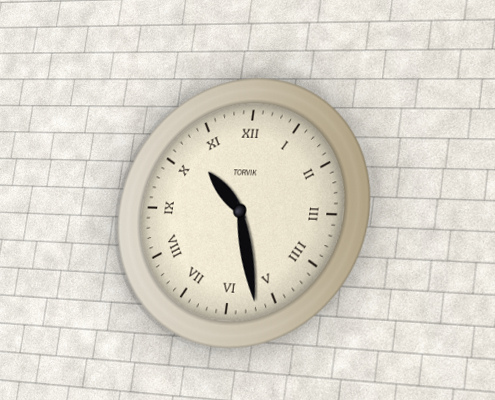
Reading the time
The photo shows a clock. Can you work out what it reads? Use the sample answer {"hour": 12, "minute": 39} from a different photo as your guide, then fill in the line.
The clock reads {"hour": 10, "minute": 27}
